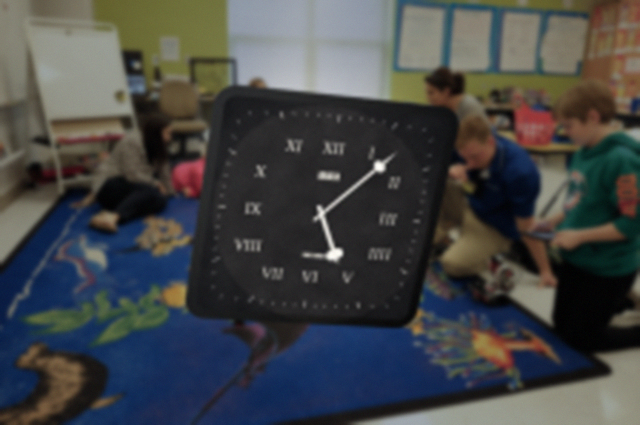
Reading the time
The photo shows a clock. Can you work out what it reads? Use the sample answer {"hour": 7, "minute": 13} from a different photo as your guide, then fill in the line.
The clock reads {"hour": 5, "minute": 7}
